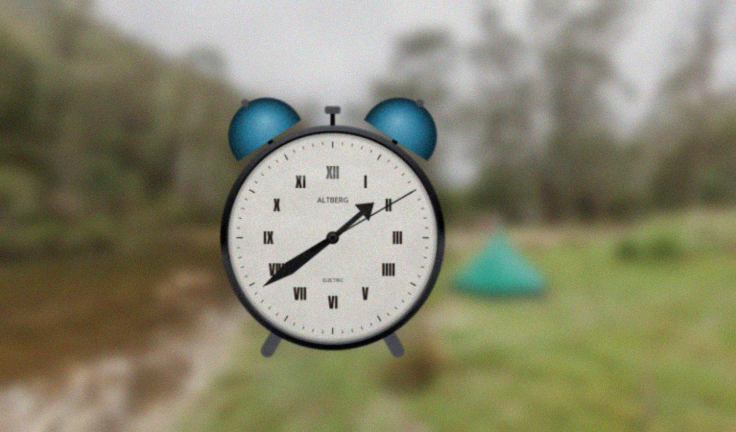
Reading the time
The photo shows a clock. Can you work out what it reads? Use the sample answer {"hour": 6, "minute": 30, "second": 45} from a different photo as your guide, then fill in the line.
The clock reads {"hour": 1, "minute": 39, "second": 10}
